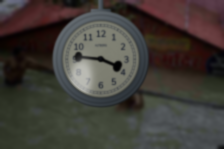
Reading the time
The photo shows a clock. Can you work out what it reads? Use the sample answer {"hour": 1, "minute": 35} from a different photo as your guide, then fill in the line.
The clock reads {"hour": 3, "minute": 46}
